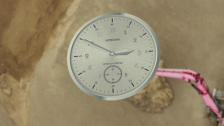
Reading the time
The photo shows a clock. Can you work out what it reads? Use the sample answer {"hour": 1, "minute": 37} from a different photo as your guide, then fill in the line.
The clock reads {"hour": 2, "minute": 50}
